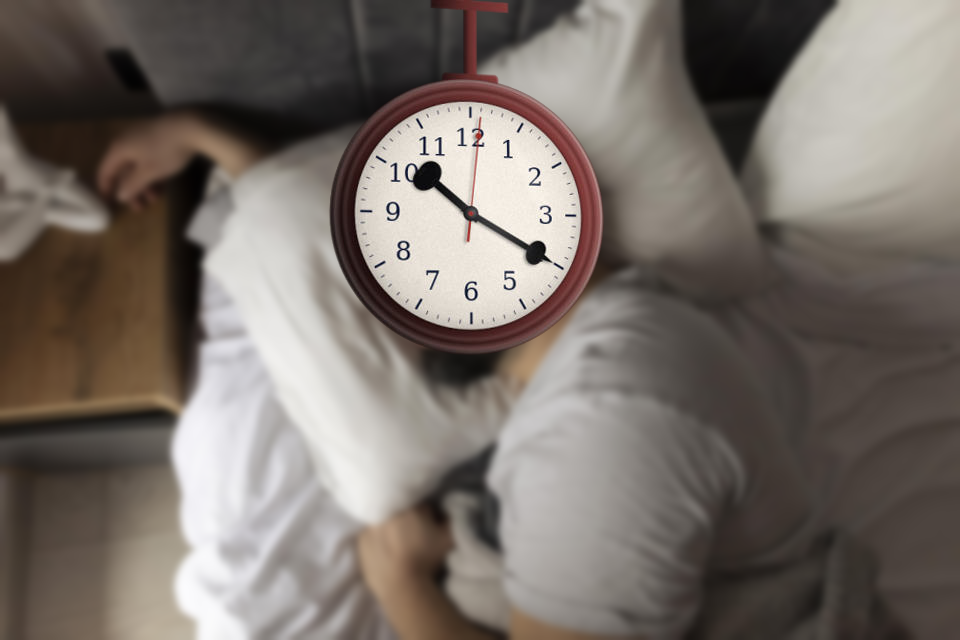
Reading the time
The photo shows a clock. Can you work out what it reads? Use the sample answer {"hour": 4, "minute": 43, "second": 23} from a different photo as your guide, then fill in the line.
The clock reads {"hour": 10, "minute": 20, "second": 1}
